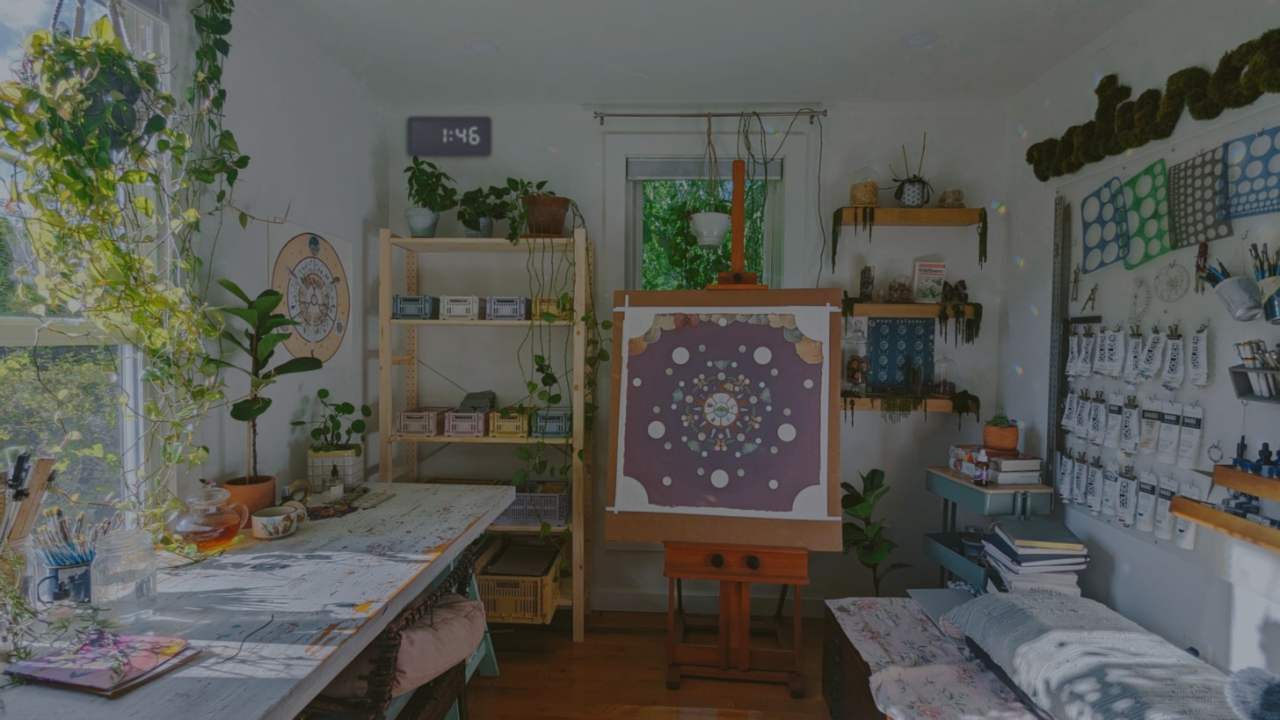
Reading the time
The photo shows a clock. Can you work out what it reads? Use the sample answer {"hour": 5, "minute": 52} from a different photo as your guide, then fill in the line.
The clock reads {"hour": 1, "minute": 46}
